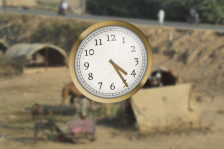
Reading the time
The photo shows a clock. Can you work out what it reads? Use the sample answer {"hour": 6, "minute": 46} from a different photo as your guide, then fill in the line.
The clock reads {"hour": 4, "minute": 25}
